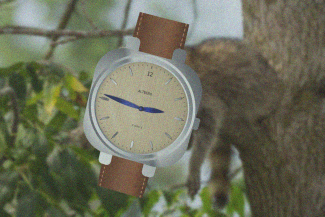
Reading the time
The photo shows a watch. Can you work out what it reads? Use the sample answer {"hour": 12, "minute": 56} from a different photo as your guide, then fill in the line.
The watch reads {"hour": 2, "minute": 46}
